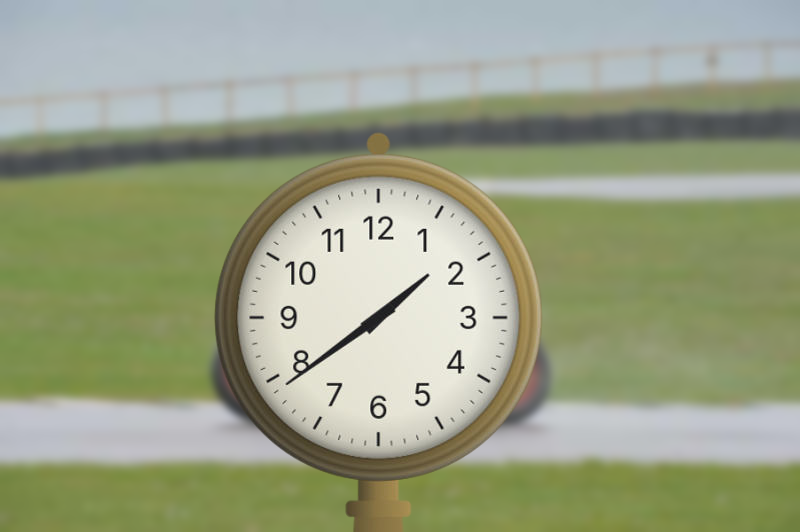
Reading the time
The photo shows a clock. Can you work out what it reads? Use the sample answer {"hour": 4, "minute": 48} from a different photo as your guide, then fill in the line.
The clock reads {"hour": 1, "minute": 39}
